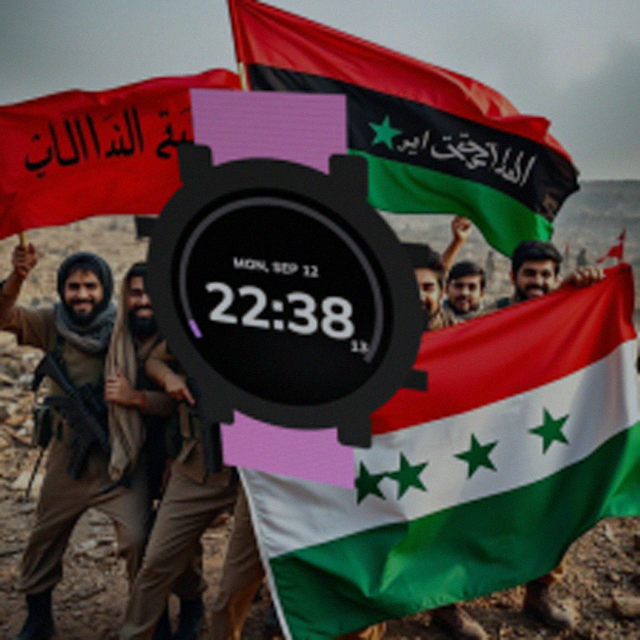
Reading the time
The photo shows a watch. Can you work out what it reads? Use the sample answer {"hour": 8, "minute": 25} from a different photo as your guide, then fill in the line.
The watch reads {"hour": 22, "minute": 38}
